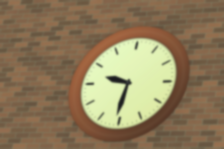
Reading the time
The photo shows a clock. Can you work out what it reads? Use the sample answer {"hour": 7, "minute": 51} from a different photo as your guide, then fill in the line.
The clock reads {"hour": 9, "minute": 31}
